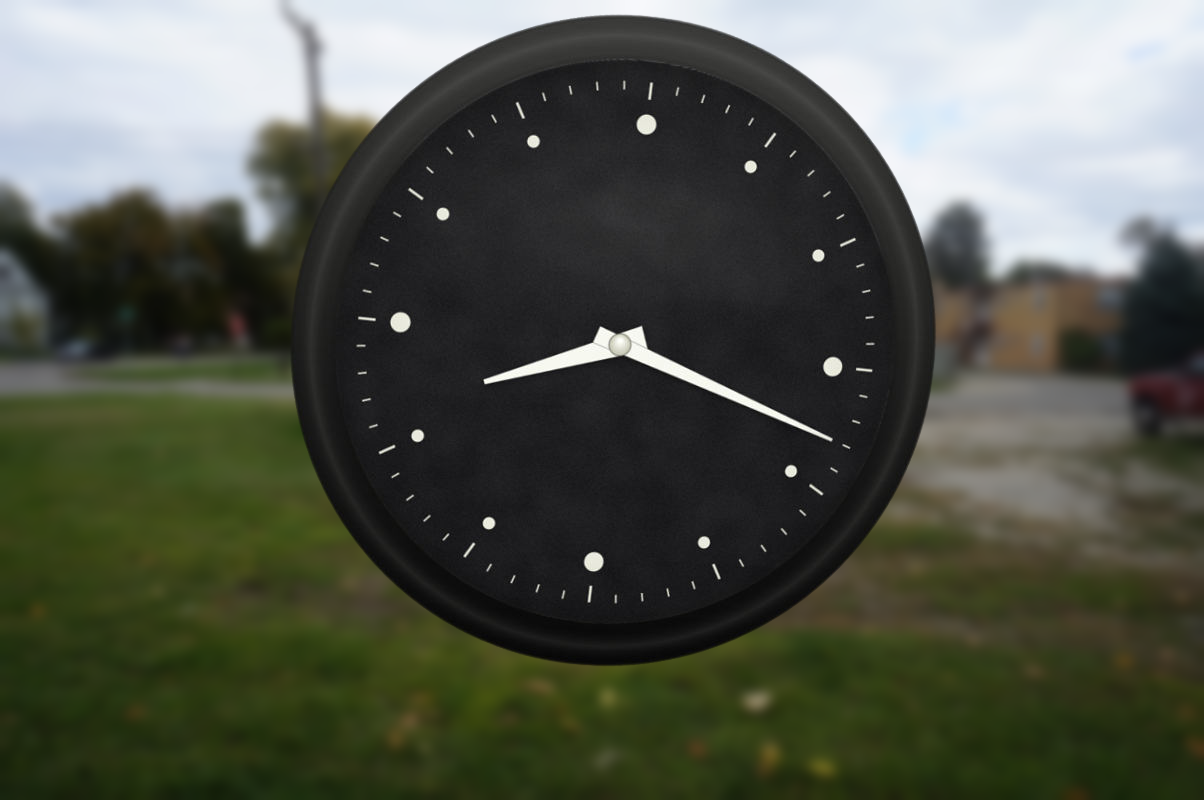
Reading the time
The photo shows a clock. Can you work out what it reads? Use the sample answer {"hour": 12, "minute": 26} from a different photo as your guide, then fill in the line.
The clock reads {"hour": 8, "minute": 18}
